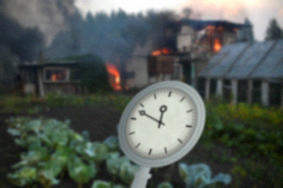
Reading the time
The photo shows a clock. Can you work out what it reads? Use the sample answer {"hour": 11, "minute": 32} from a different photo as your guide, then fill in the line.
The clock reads {"hour": 11, "minute": 48}
